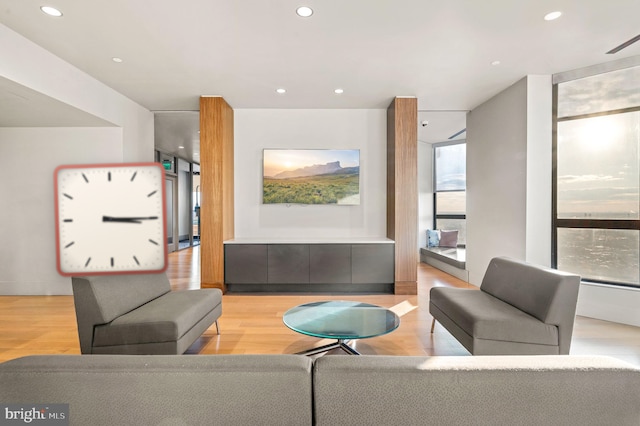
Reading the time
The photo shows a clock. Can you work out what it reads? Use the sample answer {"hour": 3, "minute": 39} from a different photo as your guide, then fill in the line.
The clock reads {"hour": 3, "minute": 15}
